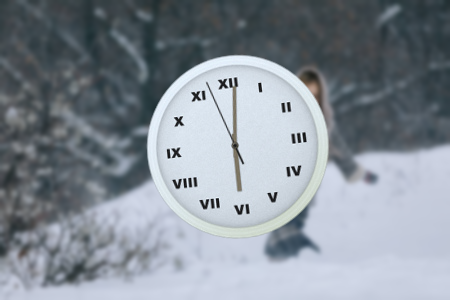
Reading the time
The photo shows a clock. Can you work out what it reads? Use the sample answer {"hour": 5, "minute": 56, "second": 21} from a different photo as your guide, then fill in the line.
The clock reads {"hour": 6, "minute": 0, "second": 57}
